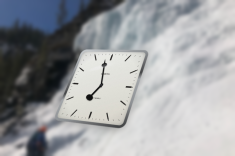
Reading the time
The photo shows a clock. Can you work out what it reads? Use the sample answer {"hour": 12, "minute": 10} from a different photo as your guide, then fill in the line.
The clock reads {"hour": 6, "minute": 58}
